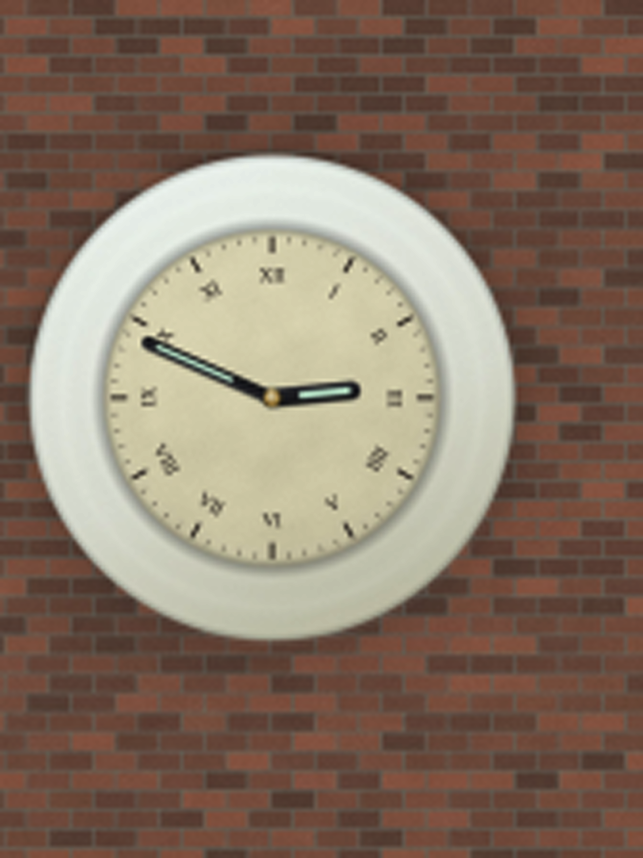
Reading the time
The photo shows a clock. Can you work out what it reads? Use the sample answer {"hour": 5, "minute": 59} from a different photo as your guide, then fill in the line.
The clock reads {"hour": 2, "minute": 49}
